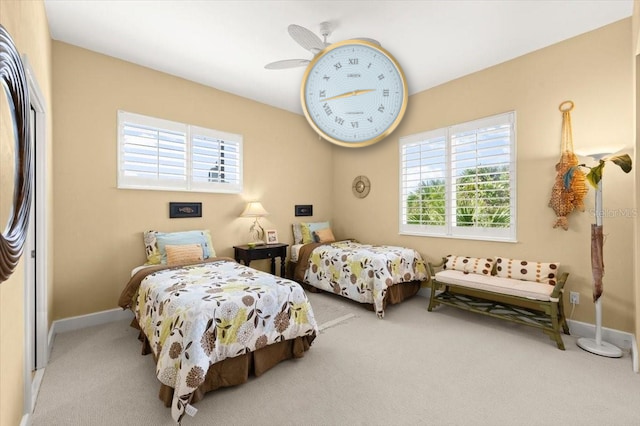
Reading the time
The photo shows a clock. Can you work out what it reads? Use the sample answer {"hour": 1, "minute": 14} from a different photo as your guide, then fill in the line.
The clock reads {"hour": 2, "minute": 43}
